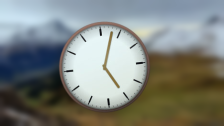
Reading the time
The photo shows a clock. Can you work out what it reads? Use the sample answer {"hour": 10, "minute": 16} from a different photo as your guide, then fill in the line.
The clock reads {"hour": 5, "minute": 3}
